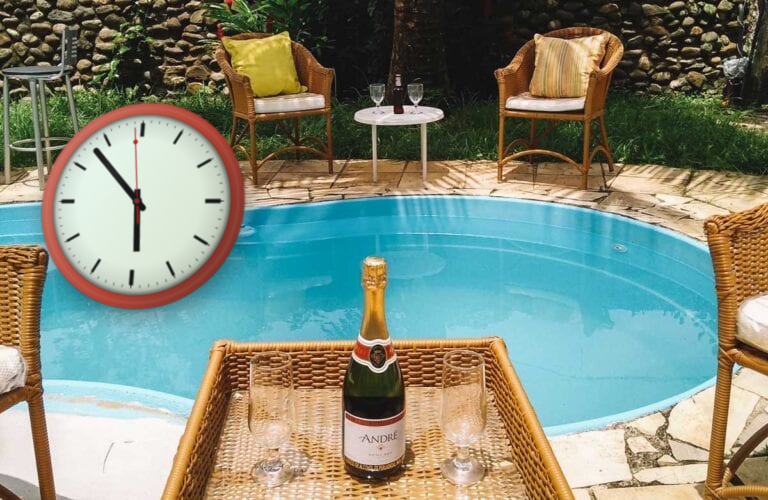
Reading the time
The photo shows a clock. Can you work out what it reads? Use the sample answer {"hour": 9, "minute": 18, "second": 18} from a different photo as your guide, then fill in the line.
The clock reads {"hour": 5, "minute": 52, "second": 59}
